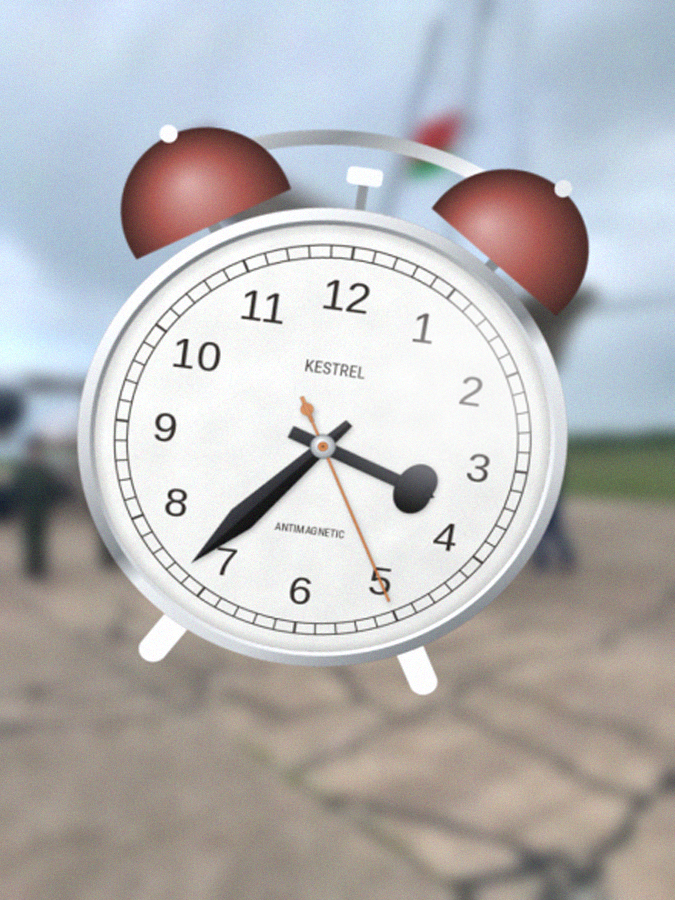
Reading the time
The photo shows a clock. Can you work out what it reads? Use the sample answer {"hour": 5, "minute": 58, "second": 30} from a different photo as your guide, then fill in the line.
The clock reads {"hour": 3, "minute": 36, "second": 25}
